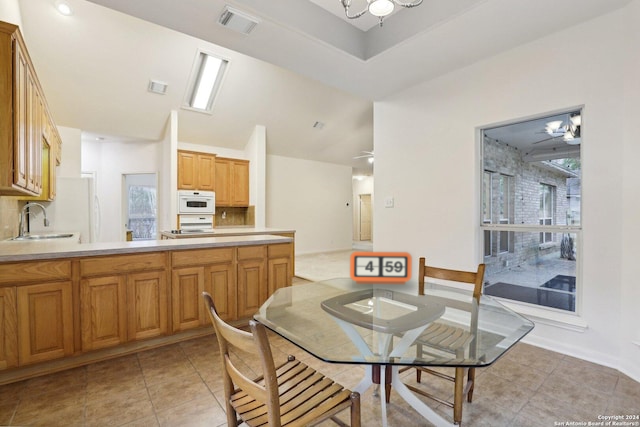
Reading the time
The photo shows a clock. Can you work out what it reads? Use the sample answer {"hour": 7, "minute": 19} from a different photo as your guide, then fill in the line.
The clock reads {"hour": 4, "minute": 59}
